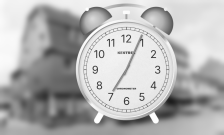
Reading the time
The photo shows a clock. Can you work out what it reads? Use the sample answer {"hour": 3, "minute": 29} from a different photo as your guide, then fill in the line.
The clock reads {"hour": 7, "minute": 4}
